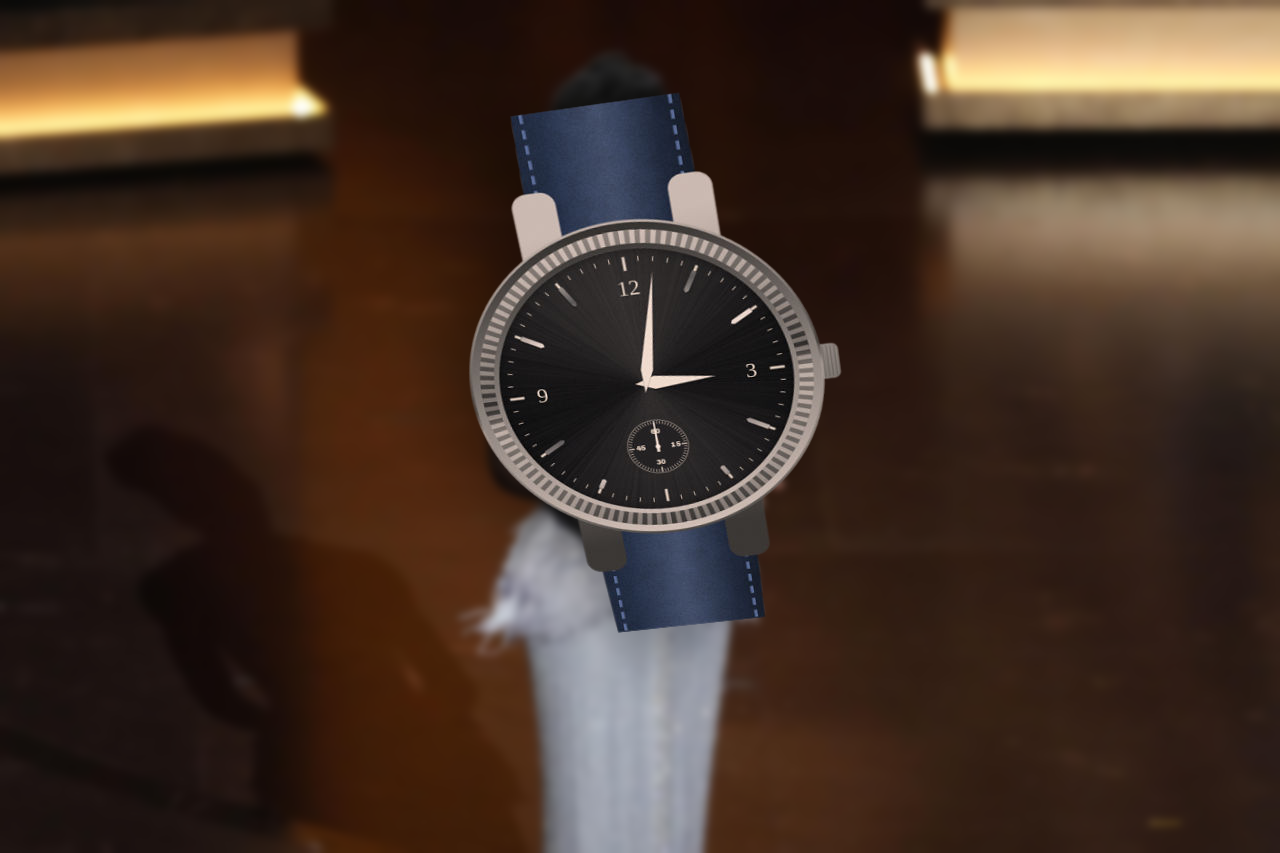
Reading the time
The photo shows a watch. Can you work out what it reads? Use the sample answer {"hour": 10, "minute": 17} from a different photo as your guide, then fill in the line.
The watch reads {"hour": 3, "minute": 2}
